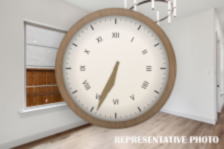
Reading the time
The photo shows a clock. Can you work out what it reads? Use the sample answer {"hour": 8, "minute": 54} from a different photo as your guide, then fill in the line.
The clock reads {"hour": 6, "minute": 34}
